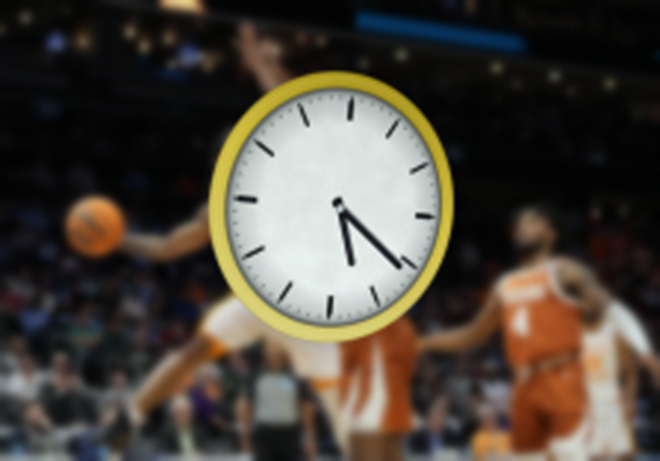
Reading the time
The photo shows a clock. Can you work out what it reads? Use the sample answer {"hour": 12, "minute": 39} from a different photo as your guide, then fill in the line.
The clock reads {"hour": 5, "minute": 21}
